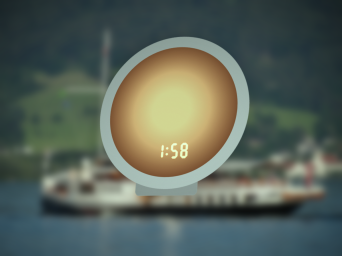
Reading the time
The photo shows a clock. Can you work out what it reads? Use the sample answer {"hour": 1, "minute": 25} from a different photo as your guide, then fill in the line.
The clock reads {"hour": 1, "minute": 58}
